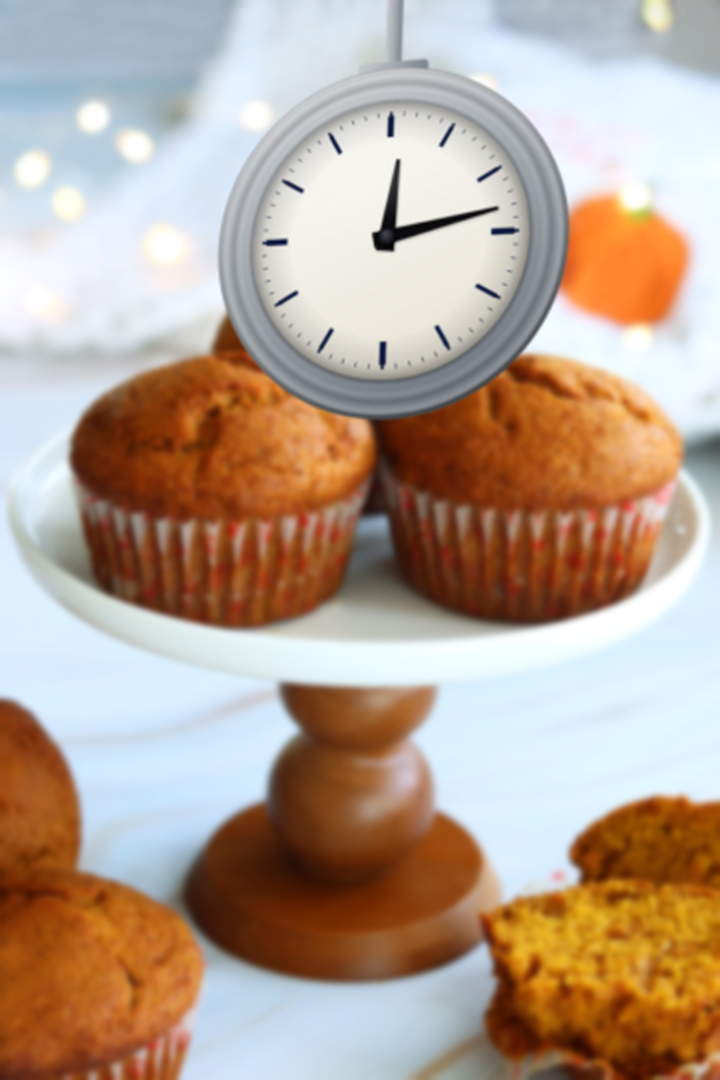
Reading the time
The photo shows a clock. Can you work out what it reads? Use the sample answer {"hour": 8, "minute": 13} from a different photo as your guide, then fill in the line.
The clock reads {"hour": 12, "minute": 13}
